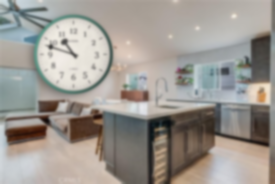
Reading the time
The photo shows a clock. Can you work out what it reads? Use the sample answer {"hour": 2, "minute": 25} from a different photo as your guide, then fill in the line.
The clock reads {"hour": 10, "minute": 48}
